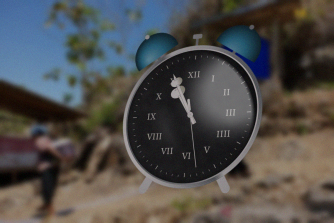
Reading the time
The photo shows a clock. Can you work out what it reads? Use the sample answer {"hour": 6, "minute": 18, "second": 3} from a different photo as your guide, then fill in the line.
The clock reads {"hour": 10, "minute": 55, "second": 28}
